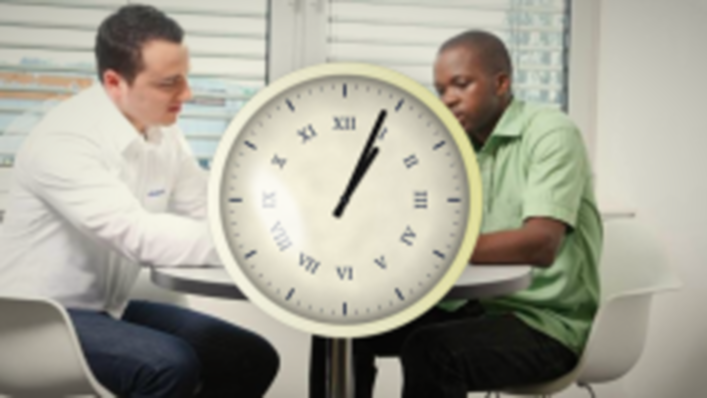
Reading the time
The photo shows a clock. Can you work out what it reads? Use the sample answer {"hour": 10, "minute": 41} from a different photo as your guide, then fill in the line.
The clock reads {"hour": 1, "minute": 4}
